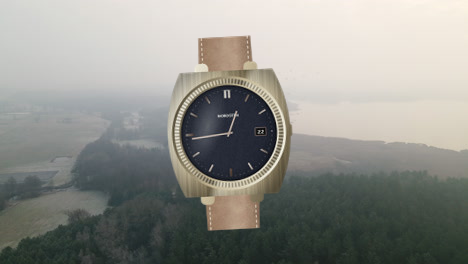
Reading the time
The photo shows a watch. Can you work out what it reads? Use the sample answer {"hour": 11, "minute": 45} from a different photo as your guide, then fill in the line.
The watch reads {"hour": 12, "minute": 44}
